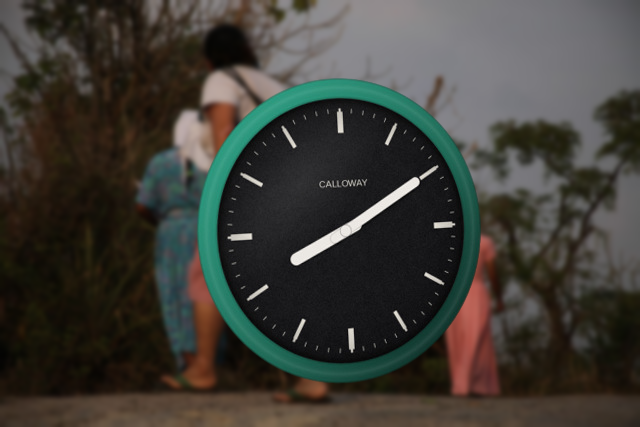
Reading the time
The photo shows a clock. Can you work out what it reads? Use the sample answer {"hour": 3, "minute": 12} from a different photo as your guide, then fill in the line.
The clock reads {"hour": 8, "minute": 10}
